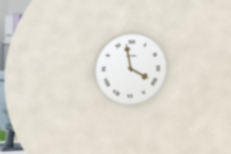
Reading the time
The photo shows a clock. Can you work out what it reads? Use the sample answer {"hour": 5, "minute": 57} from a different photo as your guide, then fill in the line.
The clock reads {"hour": 3, "minute": 58}
